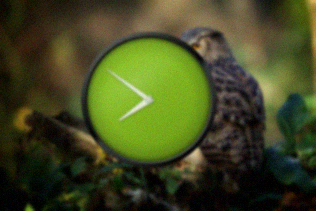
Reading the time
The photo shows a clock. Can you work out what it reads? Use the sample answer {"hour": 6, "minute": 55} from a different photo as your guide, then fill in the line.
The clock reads {"hour": 7, "minute": 51}
